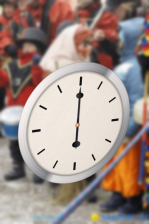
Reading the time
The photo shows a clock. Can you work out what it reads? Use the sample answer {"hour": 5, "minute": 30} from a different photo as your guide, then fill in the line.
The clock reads {"hour": 6, "minute": 0}
